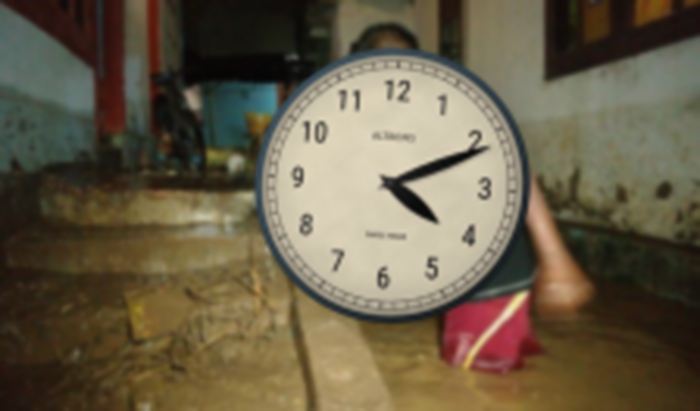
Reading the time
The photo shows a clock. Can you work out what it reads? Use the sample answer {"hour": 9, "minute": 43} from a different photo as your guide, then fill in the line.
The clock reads {"hour": 4, "minute": 11}
